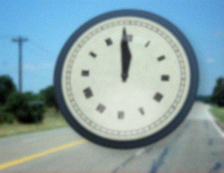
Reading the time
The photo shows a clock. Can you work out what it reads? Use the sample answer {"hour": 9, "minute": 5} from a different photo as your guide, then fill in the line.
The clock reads {"hour": 11, "minute": 59}
